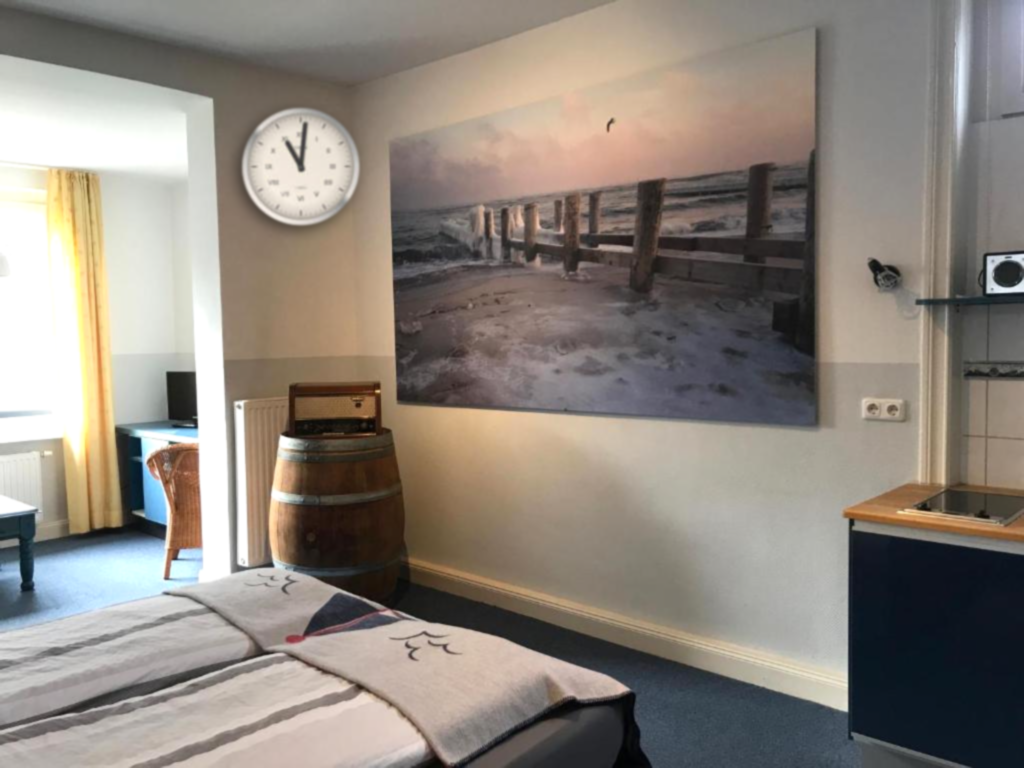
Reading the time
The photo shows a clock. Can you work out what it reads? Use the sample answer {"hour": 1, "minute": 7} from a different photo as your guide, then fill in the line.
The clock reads {"hour": 11, "minute": 1}
